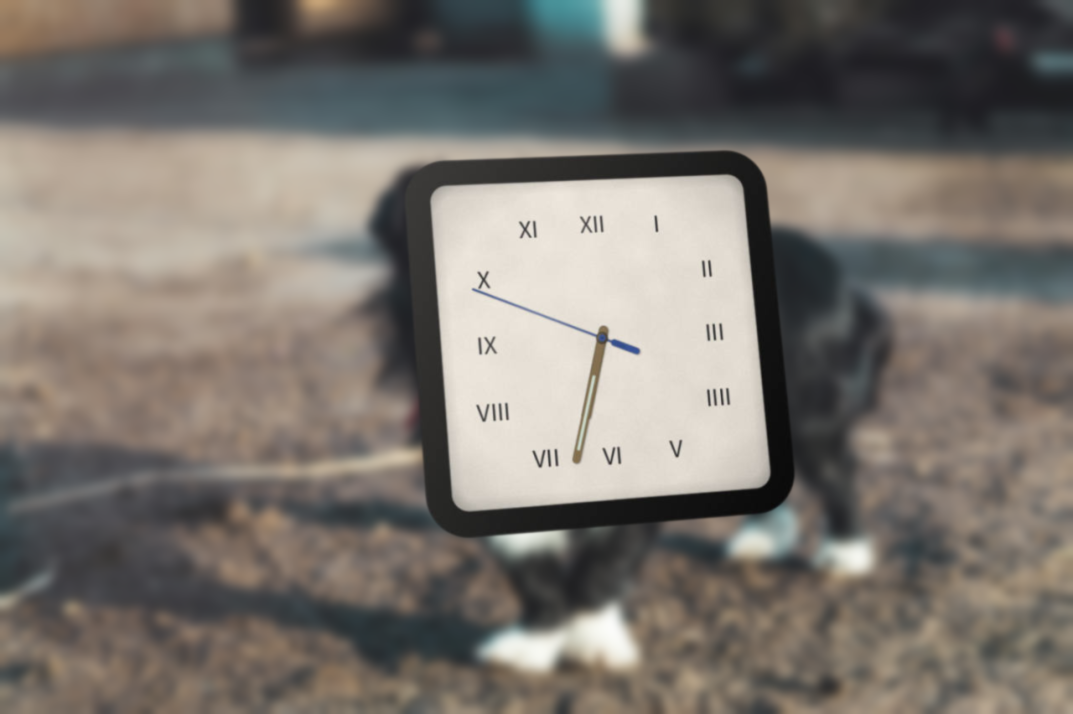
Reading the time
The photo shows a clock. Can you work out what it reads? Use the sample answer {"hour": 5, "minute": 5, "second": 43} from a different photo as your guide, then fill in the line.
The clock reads {"hour": 6, "minute": 32, "second": 49}
